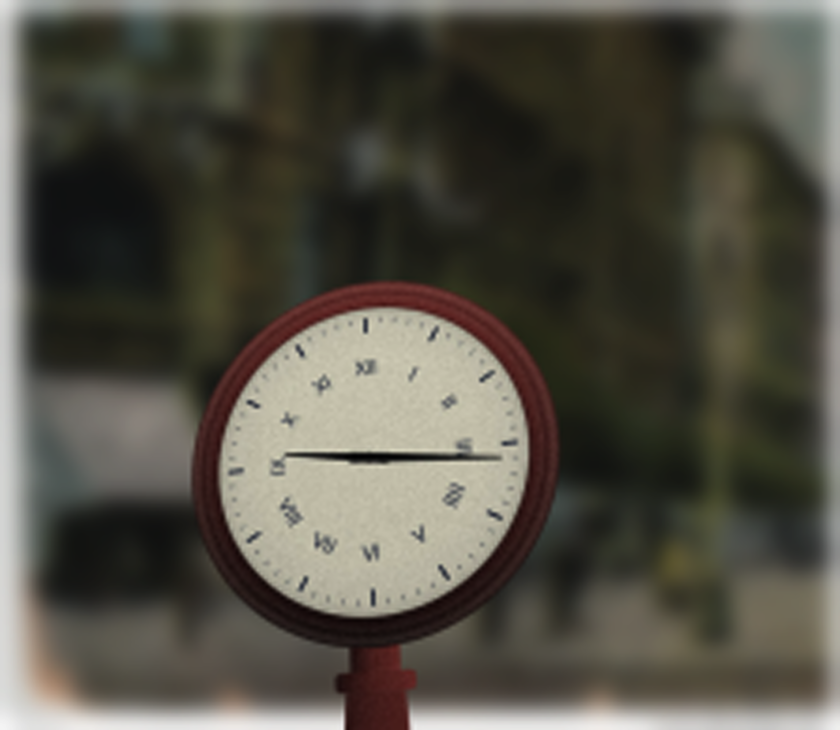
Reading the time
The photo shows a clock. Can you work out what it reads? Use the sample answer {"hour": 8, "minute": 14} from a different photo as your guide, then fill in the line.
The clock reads {"hour": 9, "minute": 16}
